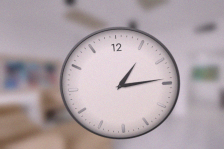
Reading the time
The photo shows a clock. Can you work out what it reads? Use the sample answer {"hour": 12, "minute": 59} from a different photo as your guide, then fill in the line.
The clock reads {"hour": 1, "minute": 14}
